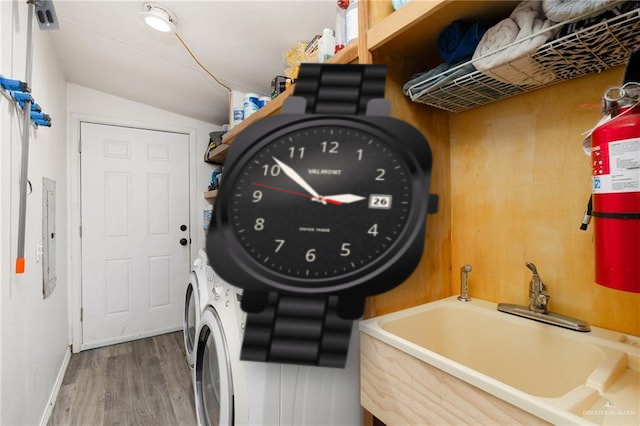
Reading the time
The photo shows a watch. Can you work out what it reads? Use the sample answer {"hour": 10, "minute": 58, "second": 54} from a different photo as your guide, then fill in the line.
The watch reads {"hour": 2, "minute": 51, "second": 47}
